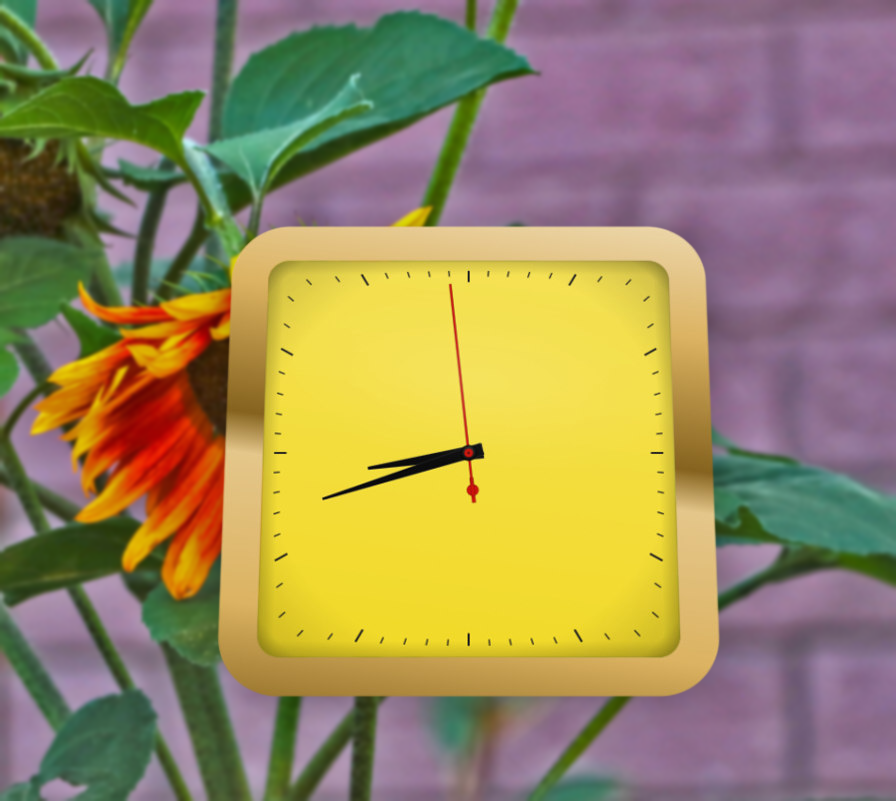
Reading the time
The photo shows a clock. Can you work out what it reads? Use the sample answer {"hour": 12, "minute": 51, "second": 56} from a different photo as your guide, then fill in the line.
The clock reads {"hour": 8, "minute": 41, "second": 59}
